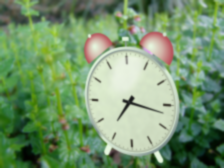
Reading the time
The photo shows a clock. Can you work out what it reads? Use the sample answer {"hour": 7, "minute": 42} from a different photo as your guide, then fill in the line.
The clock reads {"hour": 7, "minute": 17}
